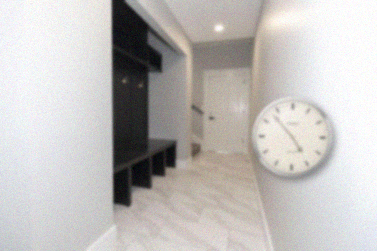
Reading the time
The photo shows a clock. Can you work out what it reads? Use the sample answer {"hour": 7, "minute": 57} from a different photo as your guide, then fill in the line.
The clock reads {"hour": 4, "minute": 53}
